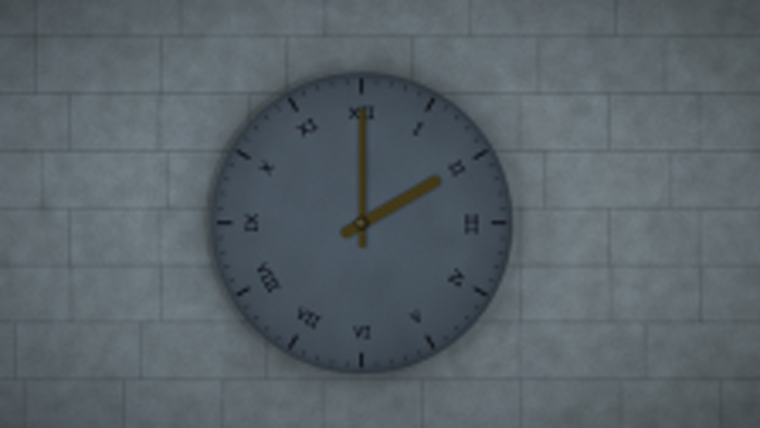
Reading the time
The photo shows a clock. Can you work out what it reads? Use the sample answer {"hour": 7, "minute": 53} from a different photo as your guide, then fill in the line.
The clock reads {"hour": 2, "minute": 0}
